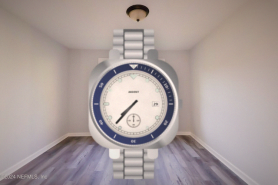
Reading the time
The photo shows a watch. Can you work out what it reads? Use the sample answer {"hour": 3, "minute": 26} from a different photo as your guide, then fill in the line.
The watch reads {"hour": 7, "minute": 37}
